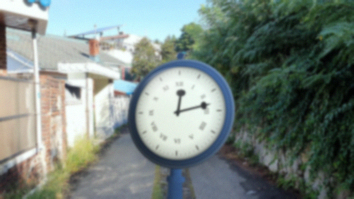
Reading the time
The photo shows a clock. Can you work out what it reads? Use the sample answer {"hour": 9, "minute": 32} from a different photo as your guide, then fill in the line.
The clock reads {"hour": 12, "minute": 13}
